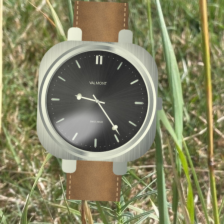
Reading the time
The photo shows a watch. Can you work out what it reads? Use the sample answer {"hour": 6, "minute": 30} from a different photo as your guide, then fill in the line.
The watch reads {"hour": 9, "minute": 24}
